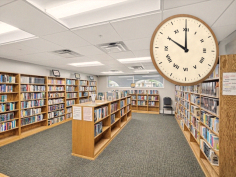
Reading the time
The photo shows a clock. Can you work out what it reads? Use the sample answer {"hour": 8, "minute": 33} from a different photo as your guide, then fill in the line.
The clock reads {"hour": 10, "minute": 0}
